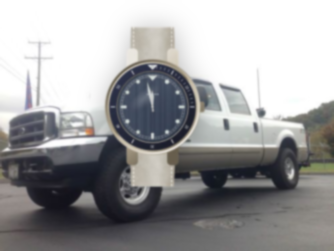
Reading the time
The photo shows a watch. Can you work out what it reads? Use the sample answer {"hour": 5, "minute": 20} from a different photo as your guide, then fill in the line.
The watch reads {"hour": 11, "minute": 58}
